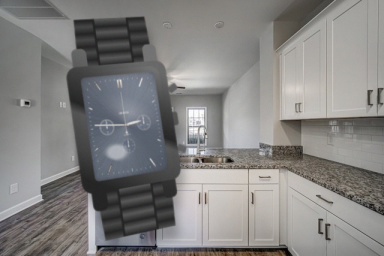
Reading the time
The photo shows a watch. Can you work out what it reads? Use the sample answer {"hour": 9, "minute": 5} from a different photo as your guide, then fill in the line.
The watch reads {"hour": 2, "minute": 46}
